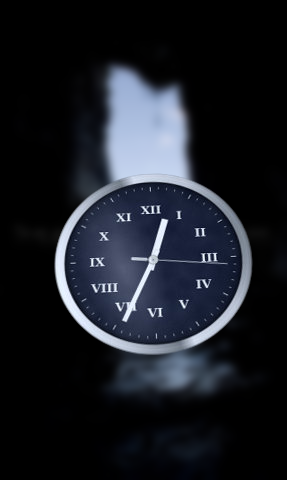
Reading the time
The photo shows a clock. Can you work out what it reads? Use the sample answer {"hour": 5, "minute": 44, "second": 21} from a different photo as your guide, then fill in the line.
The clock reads {"hour": 12, "minute": 34, "second": 16}
